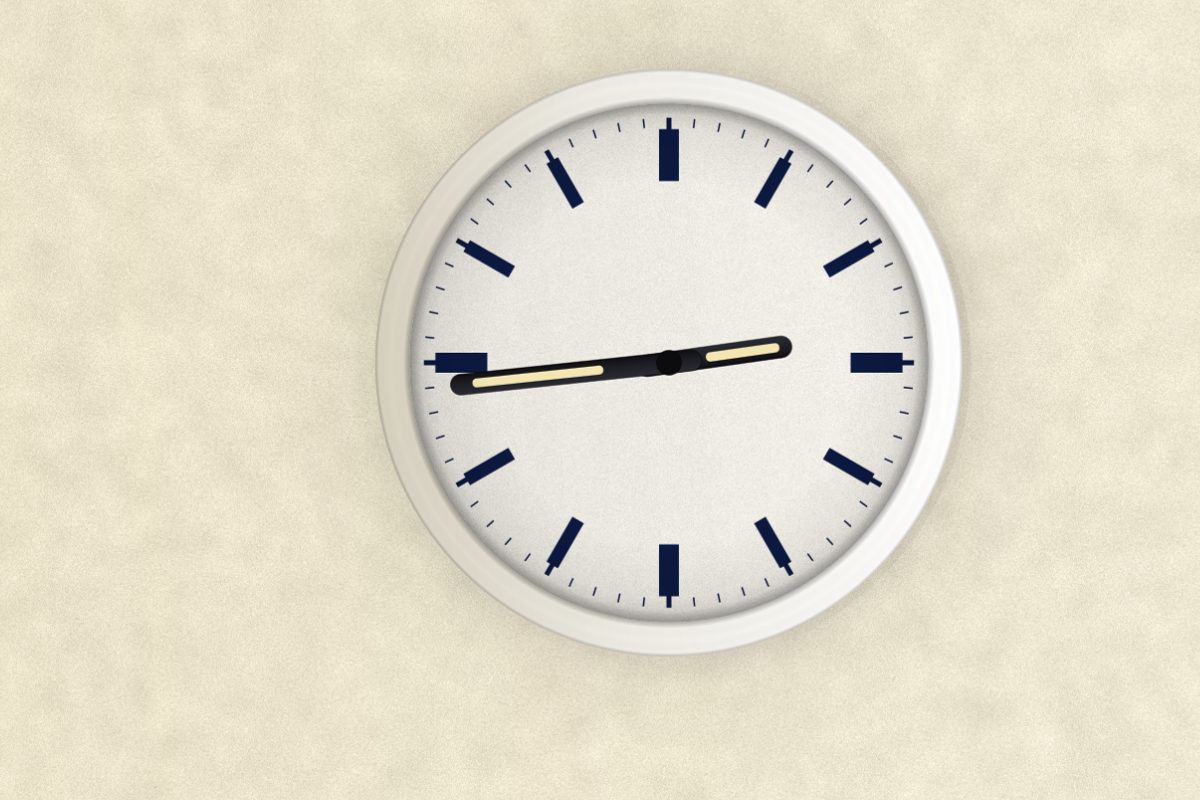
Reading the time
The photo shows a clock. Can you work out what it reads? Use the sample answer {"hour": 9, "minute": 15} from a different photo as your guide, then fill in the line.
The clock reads {"hour": 2, "minute": 44}
